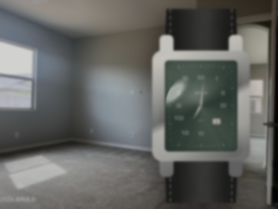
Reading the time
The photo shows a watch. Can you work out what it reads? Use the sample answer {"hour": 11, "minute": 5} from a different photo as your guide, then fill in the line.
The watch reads {"hour": 7, "minute": 1}
